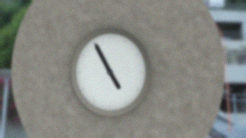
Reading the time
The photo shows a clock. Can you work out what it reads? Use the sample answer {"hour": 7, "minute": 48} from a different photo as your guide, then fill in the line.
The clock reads {"hour": 4, "minute": 55}
